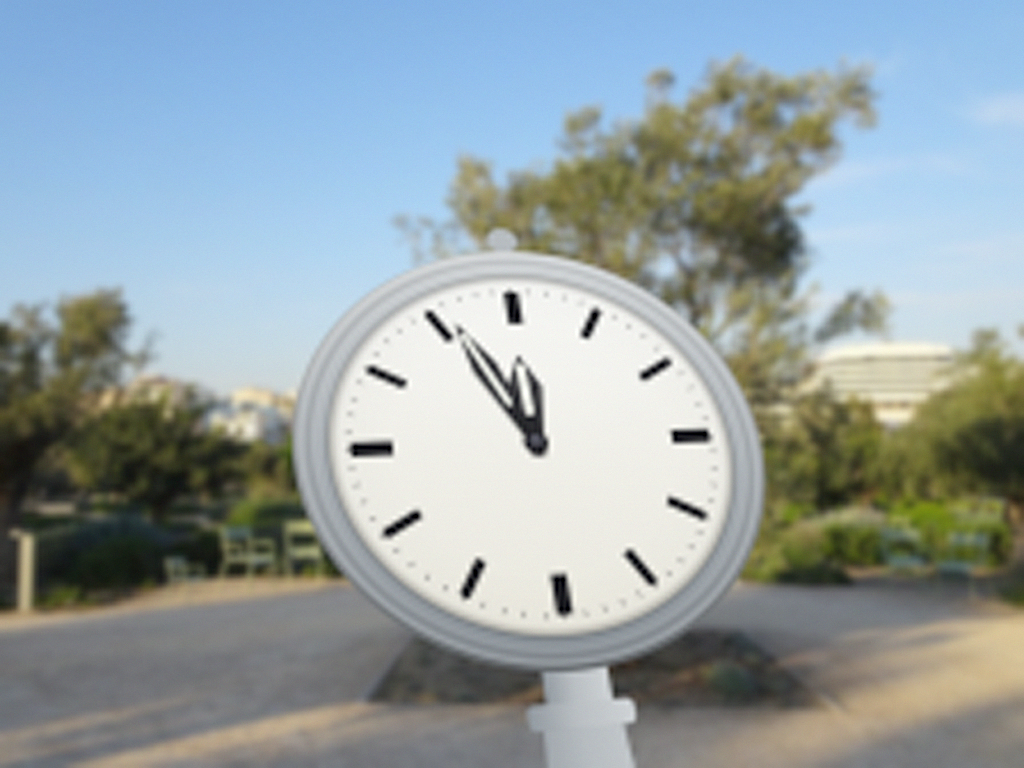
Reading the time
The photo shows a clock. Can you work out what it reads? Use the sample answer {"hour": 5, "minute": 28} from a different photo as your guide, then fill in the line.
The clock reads {"hour": 11, "minute": 56}
